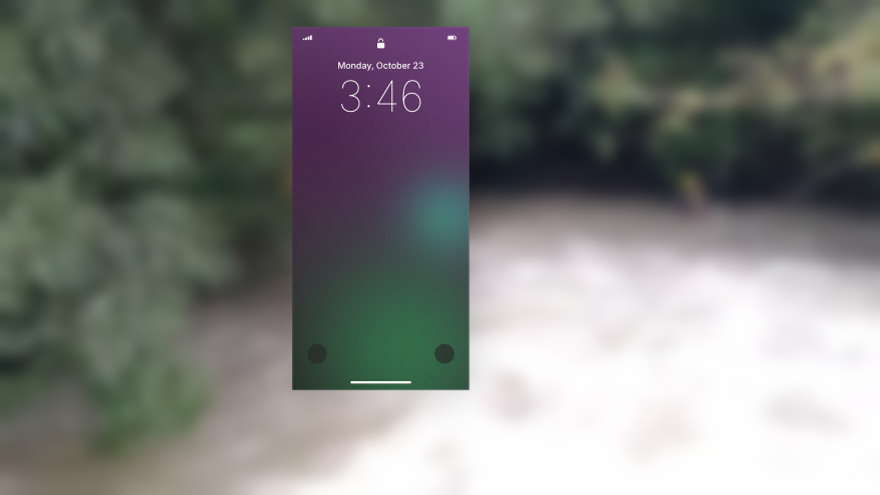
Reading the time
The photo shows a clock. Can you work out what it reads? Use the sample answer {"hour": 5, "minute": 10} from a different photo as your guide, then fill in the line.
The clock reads {"hour": 3, "minute": 46}
